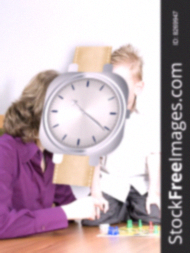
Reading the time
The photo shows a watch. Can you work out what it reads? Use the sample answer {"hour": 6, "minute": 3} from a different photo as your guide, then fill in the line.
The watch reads {"hour": 10, "minute": 21}
